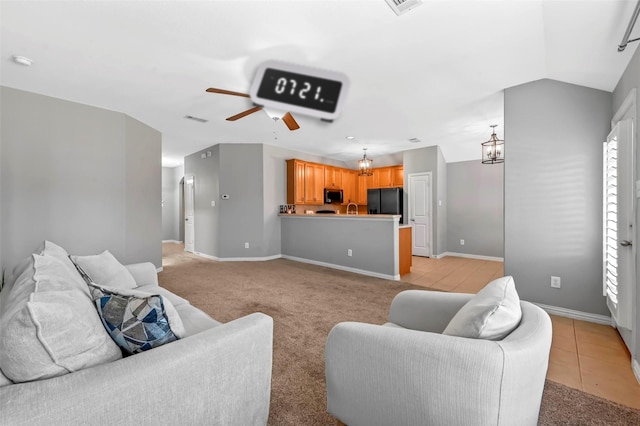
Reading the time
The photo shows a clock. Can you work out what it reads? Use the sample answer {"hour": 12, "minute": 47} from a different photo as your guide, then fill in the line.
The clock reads {"hour": 7, "minute": 21}
